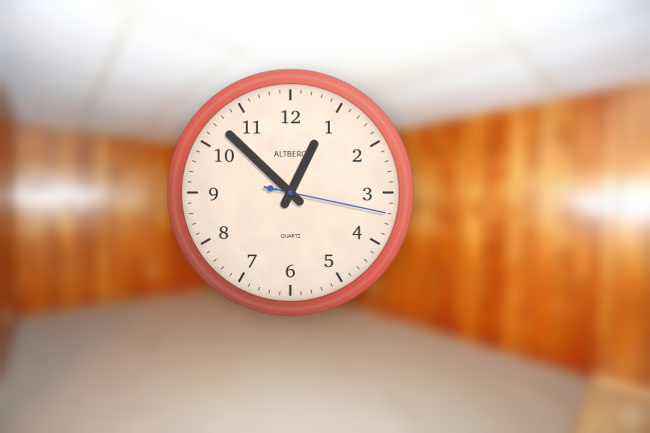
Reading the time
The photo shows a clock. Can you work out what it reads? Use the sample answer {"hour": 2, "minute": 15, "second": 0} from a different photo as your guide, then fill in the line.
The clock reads {"hour": 12, "minute": 52, "second": 17}
